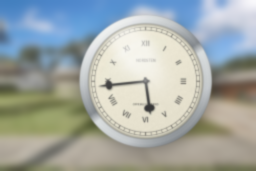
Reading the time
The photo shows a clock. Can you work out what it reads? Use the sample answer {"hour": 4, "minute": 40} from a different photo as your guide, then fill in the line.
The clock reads {"hour": 5, "minute": 44}
